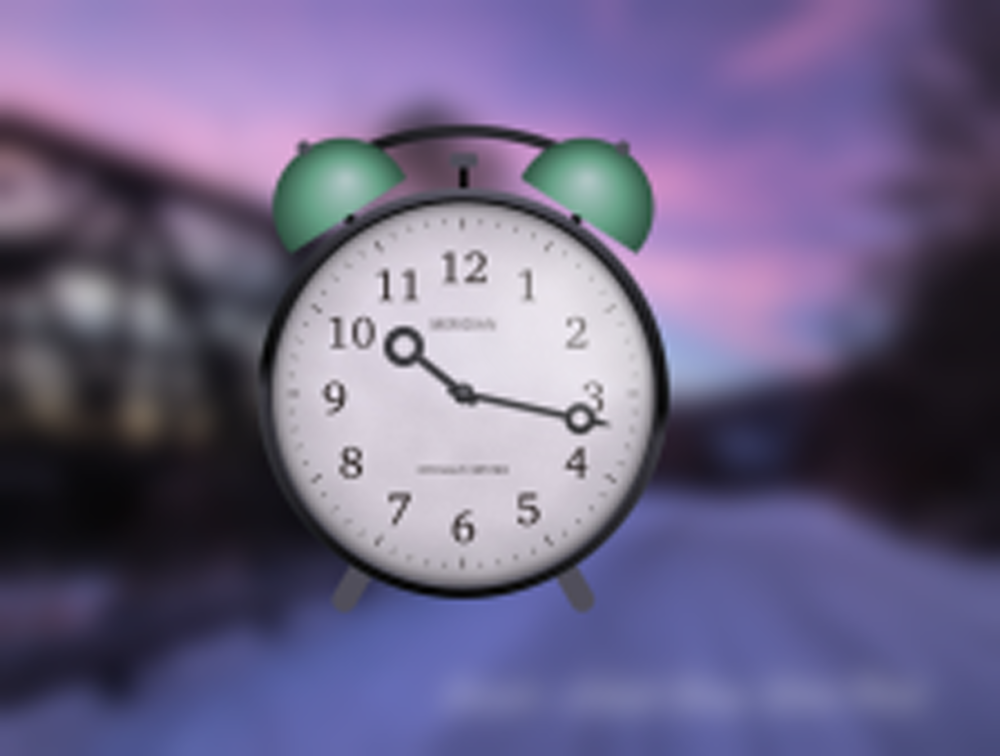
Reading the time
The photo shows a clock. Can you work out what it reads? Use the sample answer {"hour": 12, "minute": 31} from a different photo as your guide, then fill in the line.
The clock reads {"hour": 10, "minute": 17}
